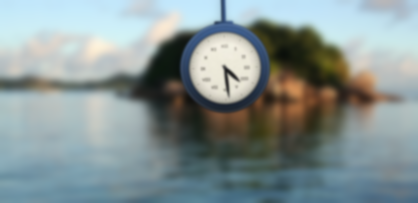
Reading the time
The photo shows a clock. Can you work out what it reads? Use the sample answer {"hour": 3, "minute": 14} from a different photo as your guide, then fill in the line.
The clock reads {"hour": 4, "minute": 29}
